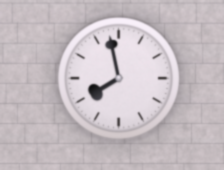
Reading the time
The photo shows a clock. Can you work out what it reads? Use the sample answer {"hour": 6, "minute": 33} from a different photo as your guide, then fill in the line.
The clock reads {"hour": 7, "minute": 58}
